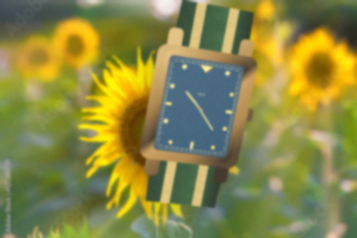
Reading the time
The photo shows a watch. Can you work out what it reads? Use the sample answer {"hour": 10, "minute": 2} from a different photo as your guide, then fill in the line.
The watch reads {"hour": 10, "minute": 23}
